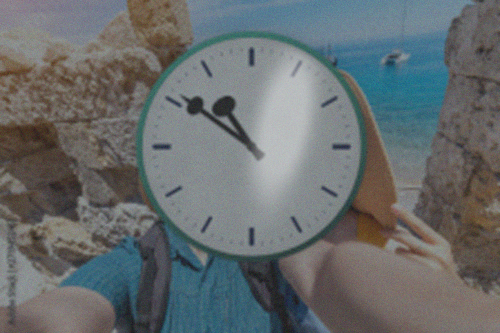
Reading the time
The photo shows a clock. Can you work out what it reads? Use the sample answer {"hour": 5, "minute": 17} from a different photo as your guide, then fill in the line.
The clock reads {"hour": 10, "minute": 51}
